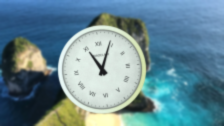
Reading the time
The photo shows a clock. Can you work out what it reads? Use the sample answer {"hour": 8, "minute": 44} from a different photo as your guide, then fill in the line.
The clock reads {"hour": 11, "minute": 4}
